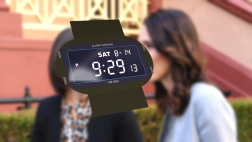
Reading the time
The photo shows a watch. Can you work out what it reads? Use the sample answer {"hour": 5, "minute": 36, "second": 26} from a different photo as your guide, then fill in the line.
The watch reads {"hour": 9, "minute": 29, "second": 13}
